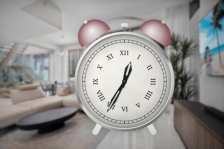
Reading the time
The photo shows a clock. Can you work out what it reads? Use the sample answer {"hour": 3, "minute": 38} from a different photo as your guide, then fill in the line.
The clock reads {"hour": 12, "minute": 35}
